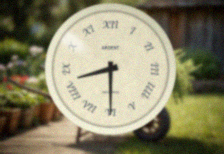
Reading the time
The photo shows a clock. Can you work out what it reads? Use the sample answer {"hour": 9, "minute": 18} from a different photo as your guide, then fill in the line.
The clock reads {"hour": 8, "minute": 30}
